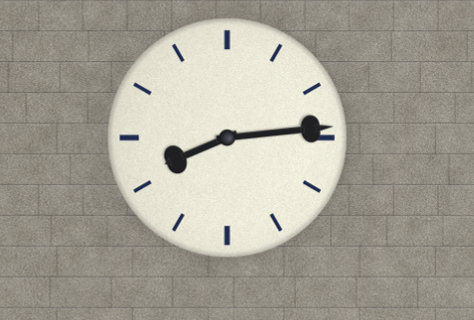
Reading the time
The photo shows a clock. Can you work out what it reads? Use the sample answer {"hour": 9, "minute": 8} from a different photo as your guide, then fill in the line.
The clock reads {"hour": 8, "minute": 14}
